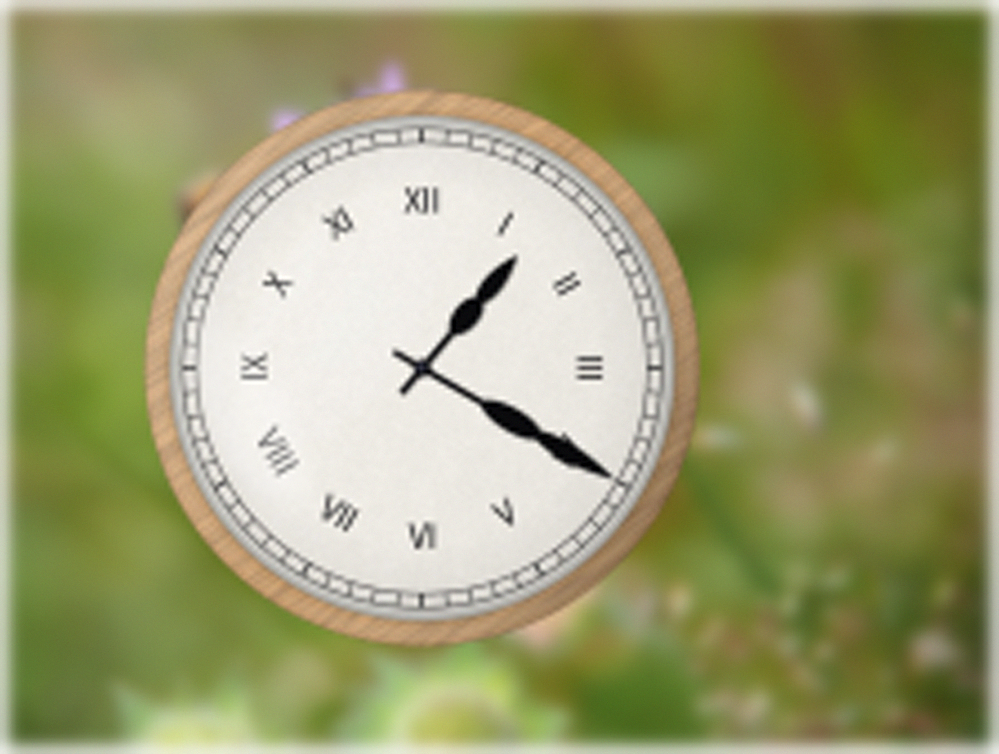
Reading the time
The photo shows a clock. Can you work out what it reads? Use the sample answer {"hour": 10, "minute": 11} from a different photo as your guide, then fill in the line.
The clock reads {"hour": 1, "minute": 20}
